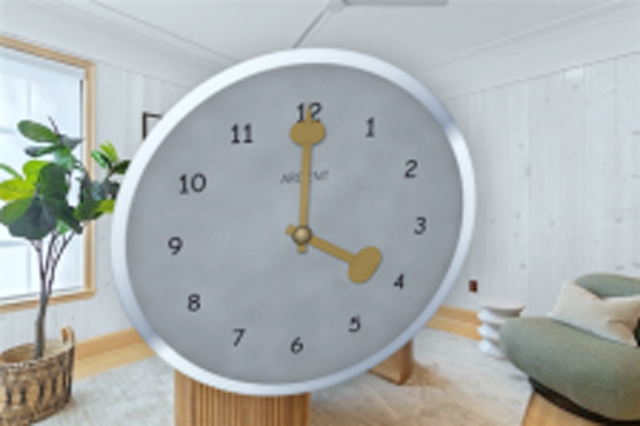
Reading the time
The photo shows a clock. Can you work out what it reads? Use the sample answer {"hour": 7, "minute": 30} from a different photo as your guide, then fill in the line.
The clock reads {"hour": 4, "minute": 0}
